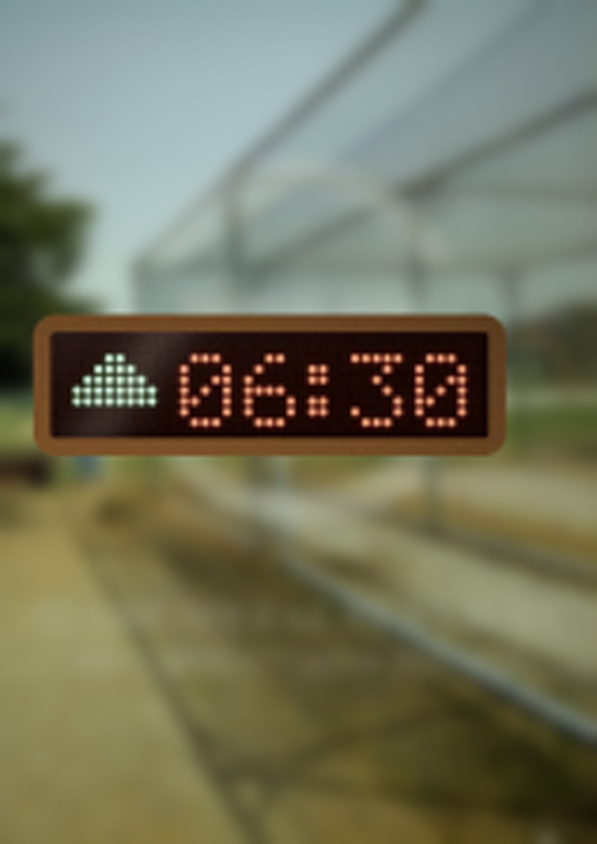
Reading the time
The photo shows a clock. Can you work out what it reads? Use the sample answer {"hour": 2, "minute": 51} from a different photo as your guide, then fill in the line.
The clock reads {"hour": 6, "minute": 30}
